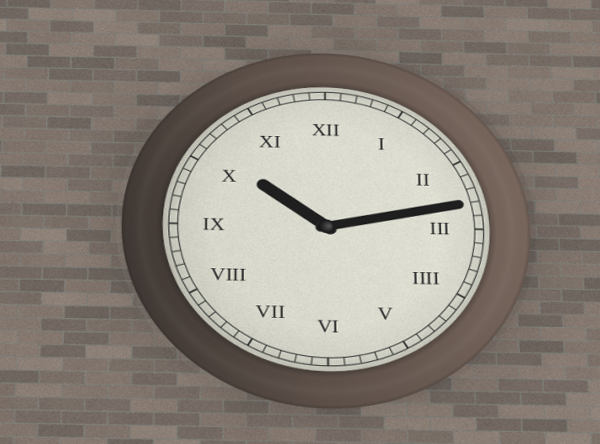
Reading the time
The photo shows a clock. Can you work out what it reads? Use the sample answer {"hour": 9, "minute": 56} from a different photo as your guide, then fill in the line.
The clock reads {"hour": 10, "minute": 13}
